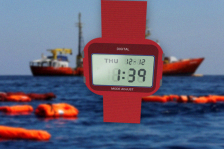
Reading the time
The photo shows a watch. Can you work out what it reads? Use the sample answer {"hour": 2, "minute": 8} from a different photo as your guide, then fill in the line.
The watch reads {"hour": 1, "minute": 39}
